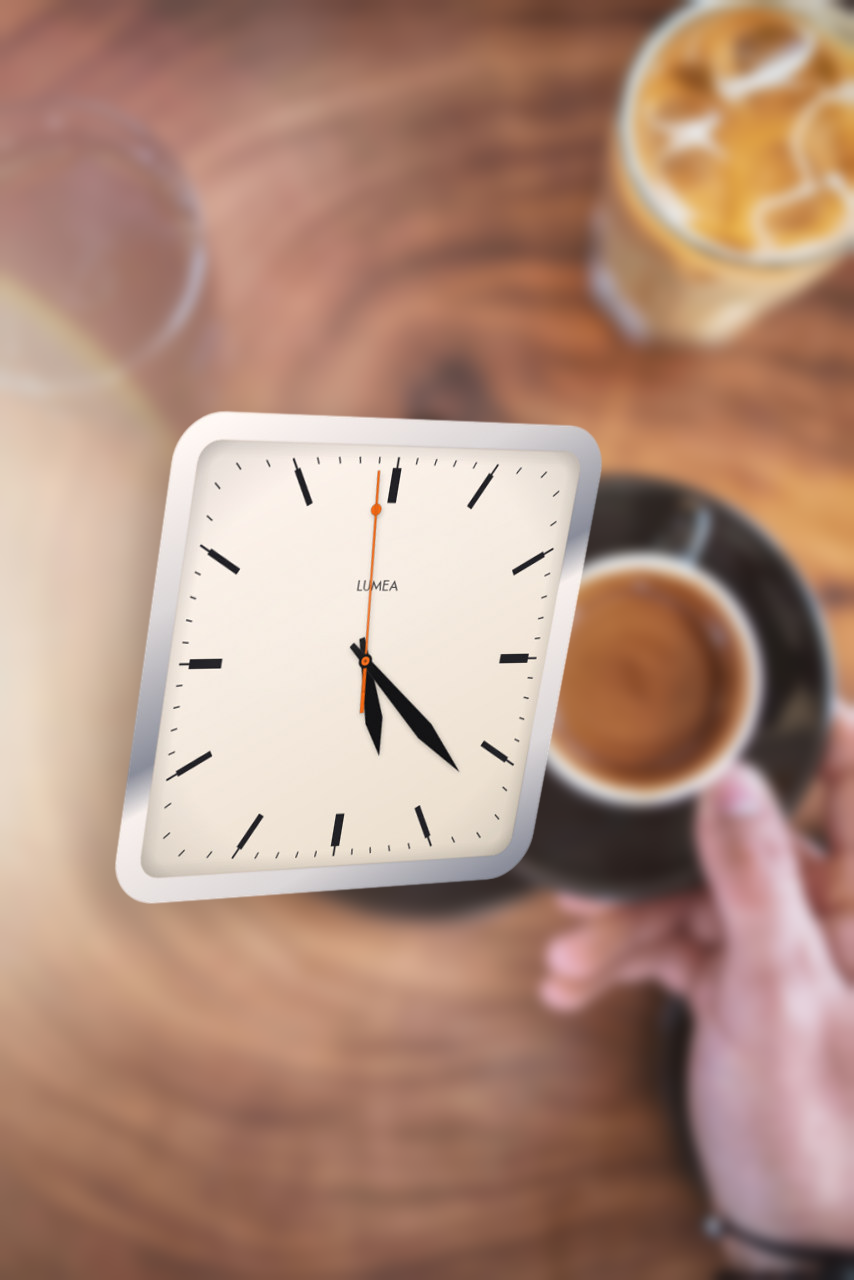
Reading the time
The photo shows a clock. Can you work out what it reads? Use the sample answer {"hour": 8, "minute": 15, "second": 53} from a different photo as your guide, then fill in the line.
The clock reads {"hour": 5, "minute": 21, "second": 59}
